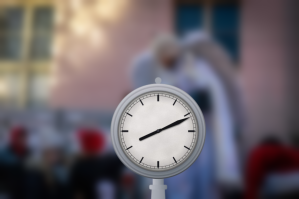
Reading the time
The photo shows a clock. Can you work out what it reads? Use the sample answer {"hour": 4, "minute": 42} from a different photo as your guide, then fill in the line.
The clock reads {"hour": 8, "minute": 11}
